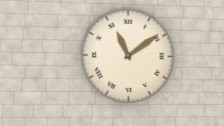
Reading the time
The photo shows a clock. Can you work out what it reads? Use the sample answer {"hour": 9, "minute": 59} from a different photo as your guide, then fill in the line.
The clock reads {"hour": 11, "minute": 9}
